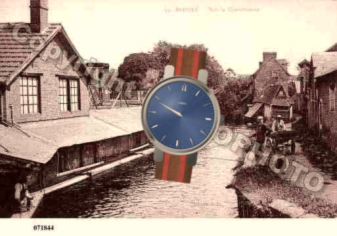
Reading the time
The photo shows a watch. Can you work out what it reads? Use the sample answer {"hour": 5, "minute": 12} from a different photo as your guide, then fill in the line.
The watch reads {"hour": 9, "minute": 49}
